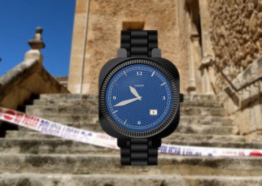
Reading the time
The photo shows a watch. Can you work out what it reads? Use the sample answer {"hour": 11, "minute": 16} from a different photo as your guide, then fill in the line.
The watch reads {"hour": 10, "minute": 42}
